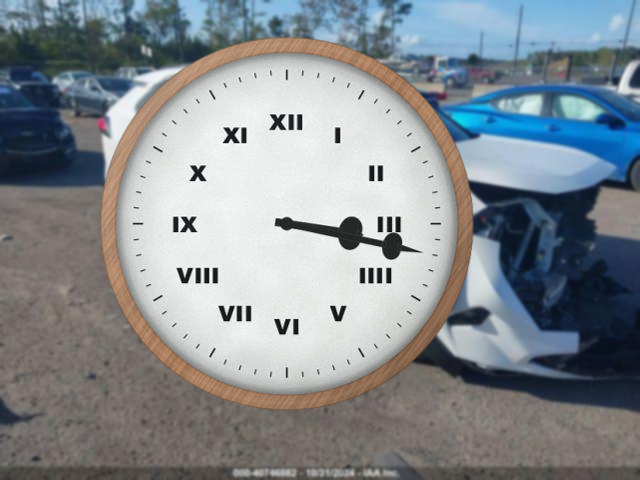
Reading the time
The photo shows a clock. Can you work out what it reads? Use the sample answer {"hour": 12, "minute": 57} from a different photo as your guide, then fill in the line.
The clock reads {"hour": 3, "minute": 17}
